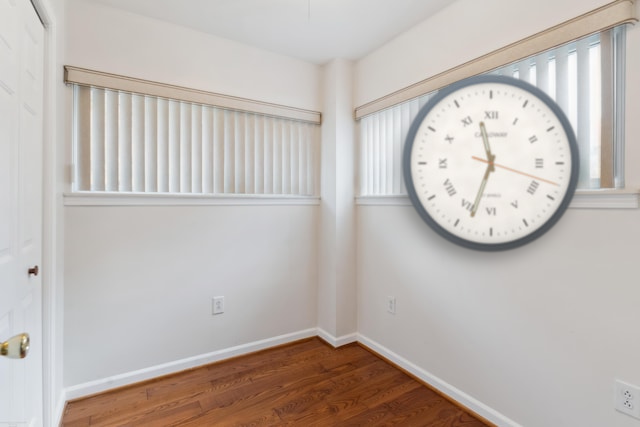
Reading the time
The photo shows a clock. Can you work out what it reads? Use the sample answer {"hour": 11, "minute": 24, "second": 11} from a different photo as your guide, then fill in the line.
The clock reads {"hour": 11, "minute": 33, "second": 18}
